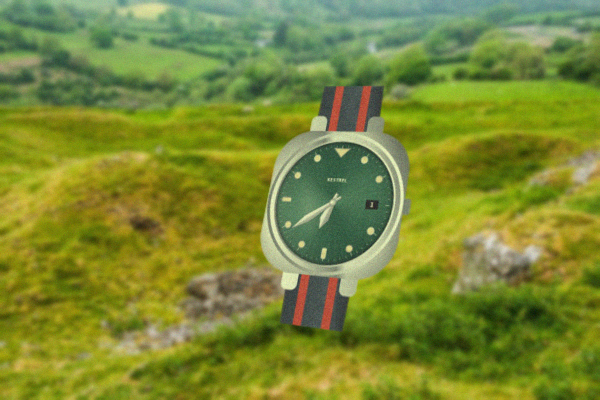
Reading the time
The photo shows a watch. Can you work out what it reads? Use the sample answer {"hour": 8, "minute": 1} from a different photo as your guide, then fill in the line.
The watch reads {"hour": 6, "minute": 39}
